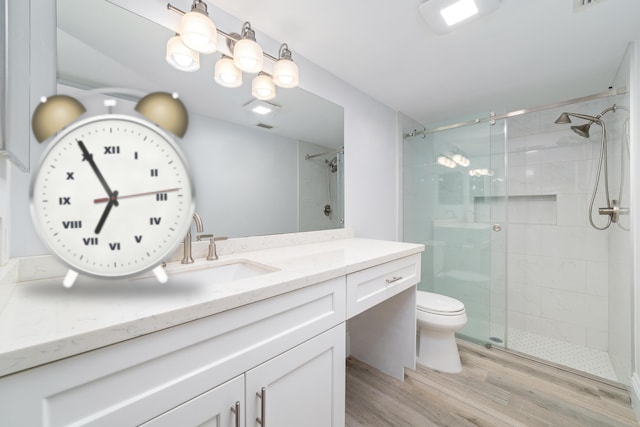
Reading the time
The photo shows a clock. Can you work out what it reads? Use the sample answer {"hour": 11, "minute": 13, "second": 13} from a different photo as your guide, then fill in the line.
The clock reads {"hour": 6, "minute": 55, "second": 14}
